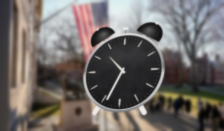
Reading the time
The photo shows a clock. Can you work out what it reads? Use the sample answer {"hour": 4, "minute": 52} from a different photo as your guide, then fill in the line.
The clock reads {"hour": 10, "minute": 34}
